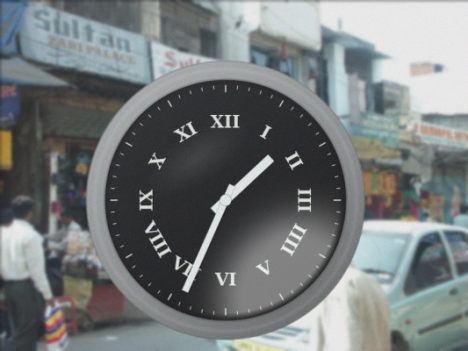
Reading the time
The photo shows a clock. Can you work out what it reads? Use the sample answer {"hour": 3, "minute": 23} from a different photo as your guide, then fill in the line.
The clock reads {"hour": 1, "minute": 34}
